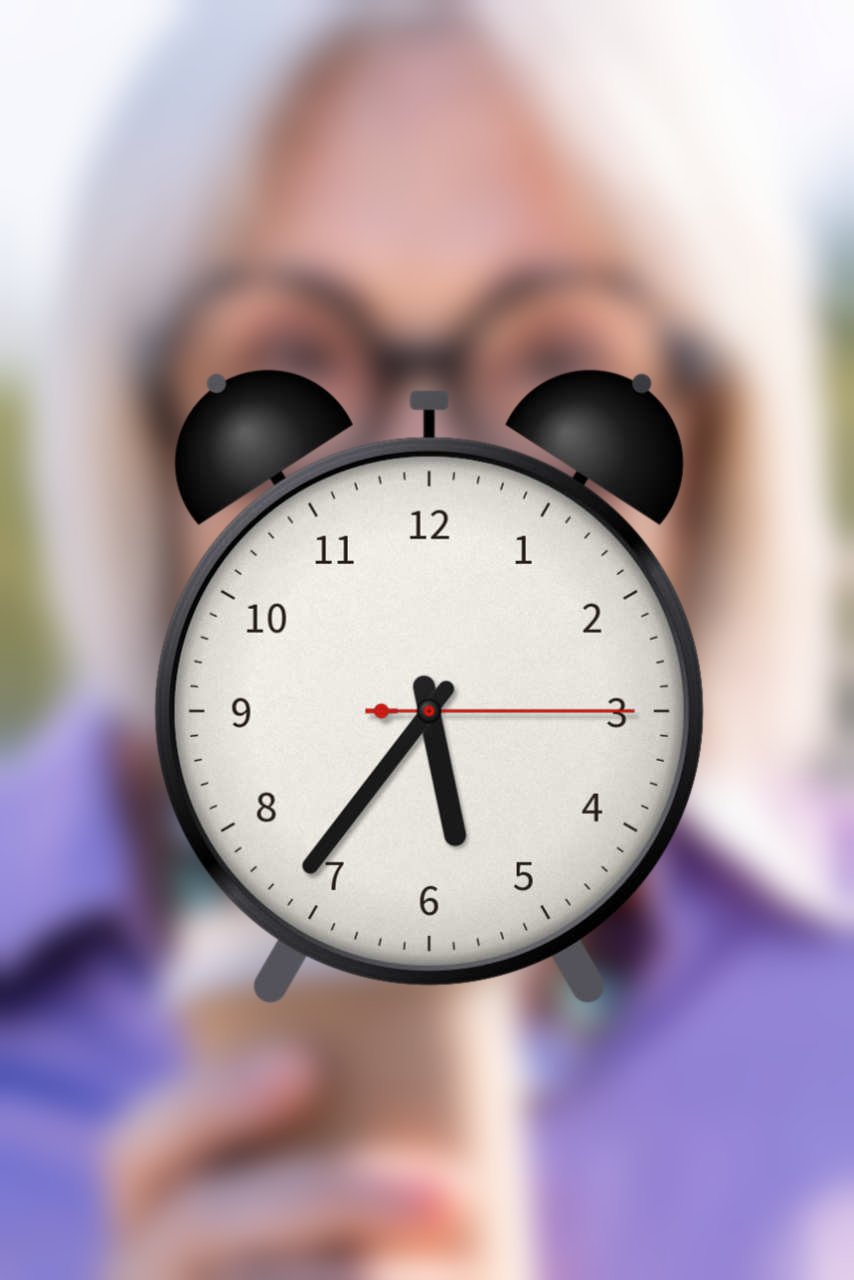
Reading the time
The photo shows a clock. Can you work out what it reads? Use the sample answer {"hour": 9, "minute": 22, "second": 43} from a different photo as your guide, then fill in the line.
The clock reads {"hour": 5, "minute": 36, "second": 15}
